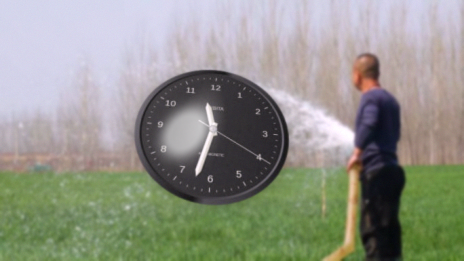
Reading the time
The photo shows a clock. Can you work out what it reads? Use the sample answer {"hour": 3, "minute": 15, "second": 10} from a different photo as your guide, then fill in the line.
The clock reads {"hour": 11, "minute": 32, "second": 20}
